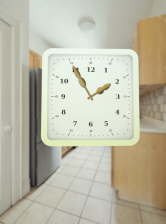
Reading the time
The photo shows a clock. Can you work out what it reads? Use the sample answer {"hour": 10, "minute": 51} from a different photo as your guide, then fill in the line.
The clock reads {"hour": 1, "minute": 55}
